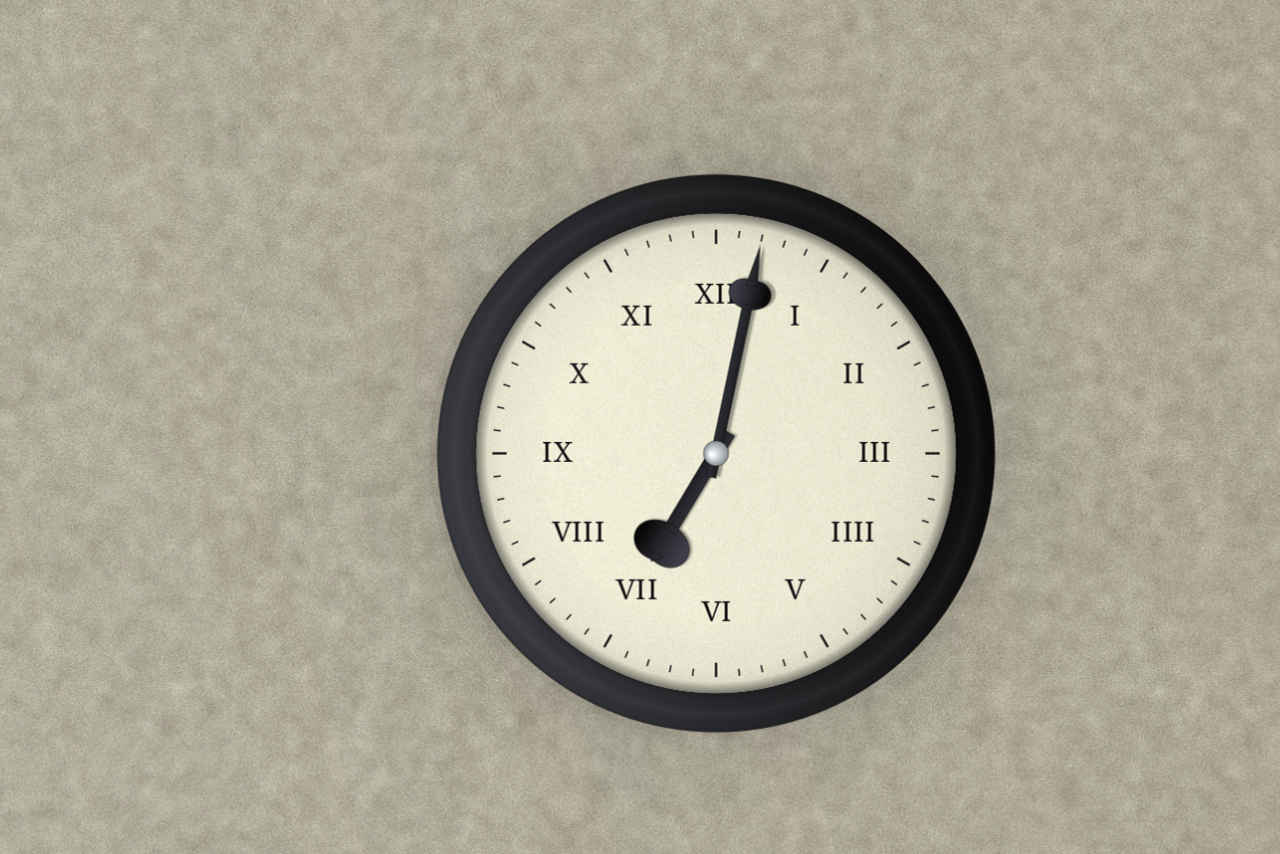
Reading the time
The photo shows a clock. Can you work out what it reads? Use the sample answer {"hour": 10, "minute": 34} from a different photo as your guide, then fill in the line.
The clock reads {"hour": 7, "minute": 2}
